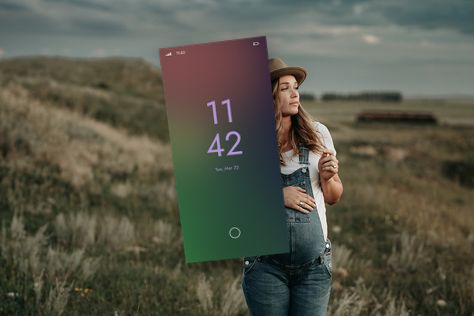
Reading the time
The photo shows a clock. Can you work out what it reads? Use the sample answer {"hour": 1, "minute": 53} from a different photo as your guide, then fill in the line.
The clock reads {"hour": 11, "minute": 42}
